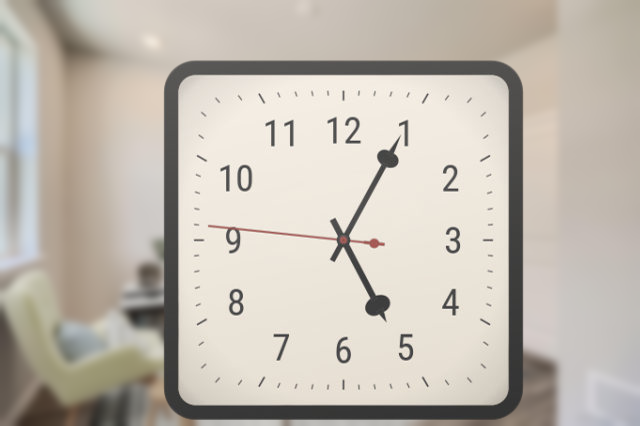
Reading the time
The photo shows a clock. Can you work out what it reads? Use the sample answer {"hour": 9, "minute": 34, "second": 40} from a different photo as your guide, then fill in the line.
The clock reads {"hour": 5, "minute": 4, "second": 46}
